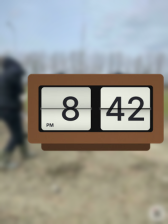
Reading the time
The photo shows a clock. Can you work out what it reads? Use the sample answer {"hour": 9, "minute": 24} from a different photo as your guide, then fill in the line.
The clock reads {"hour": 8, "minute": 42}
